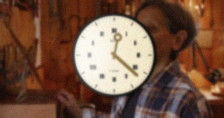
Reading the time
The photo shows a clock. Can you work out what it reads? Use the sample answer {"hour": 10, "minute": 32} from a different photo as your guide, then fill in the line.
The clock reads {"hour": 12, "minute": 22}
